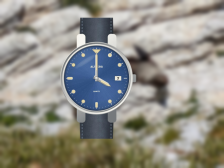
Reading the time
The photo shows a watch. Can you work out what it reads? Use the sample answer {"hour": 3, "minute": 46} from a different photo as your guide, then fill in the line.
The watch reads {"hour": 4, "minute": 0}
